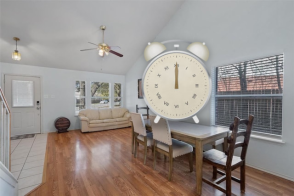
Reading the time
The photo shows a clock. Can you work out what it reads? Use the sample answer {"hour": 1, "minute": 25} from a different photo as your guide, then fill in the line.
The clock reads {"hour": 12, "minute": 0}
